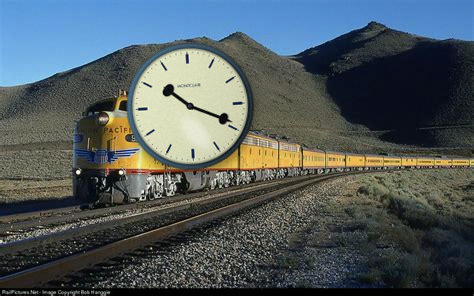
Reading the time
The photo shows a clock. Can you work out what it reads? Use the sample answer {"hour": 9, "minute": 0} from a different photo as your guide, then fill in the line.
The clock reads {"hour": 10, "minute": 19}
